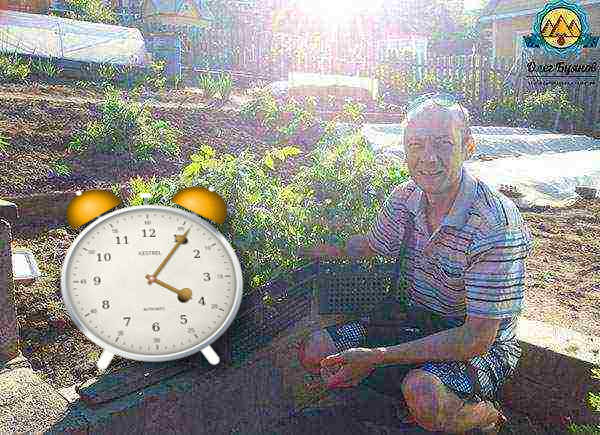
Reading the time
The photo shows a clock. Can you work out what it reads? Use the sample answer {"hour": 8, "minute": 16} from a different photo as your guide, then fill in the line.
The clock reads {"hour": 4, "minute": 6}
